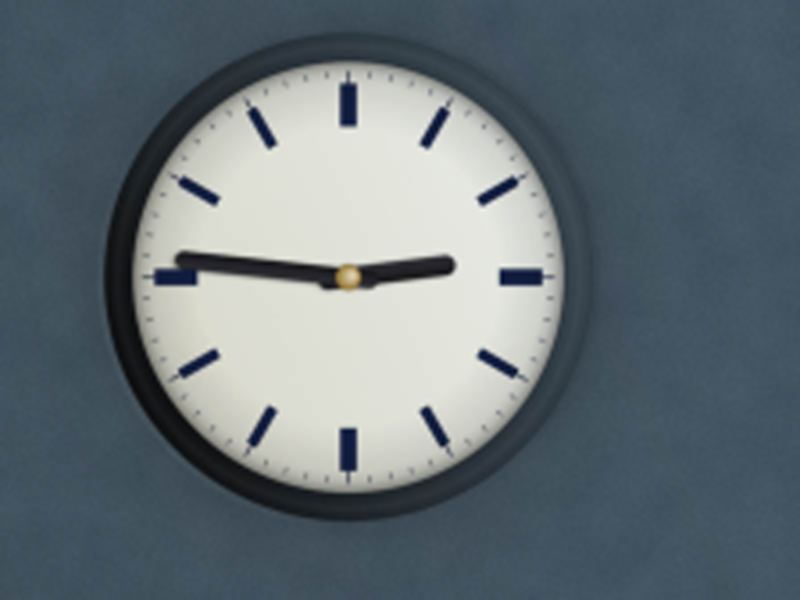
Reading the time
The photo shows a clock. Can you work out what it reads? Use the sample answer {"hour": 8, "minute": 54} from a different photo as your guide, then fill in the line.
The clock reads {"hour": 2, "minute": 46}
